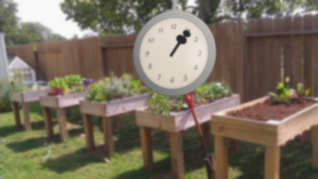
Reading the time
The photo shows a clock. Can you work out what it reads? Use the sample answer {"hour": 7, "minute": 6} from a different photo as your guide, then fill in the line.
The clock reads {"hour": 1, "minute": 6}
